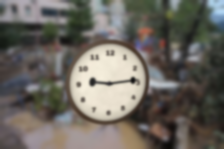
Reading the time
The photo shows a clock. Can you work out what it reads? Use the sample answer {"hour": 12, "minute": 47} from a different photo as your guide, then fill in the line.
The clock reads {"hour": 9, "minute": 14}
